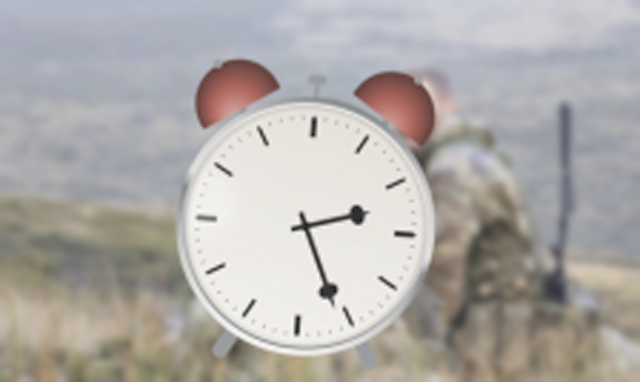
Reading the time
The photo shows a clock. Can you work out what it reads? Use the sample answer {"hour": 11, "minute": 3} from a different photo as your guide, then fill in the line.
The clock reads {"hour": 2, "minute": 26}
